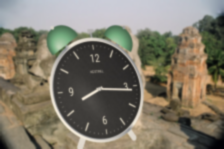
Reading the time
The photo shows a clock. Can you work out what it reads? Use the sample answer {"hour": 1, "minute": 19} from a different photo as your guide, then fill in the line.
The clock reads {"hour": 8, "minute": 16}
